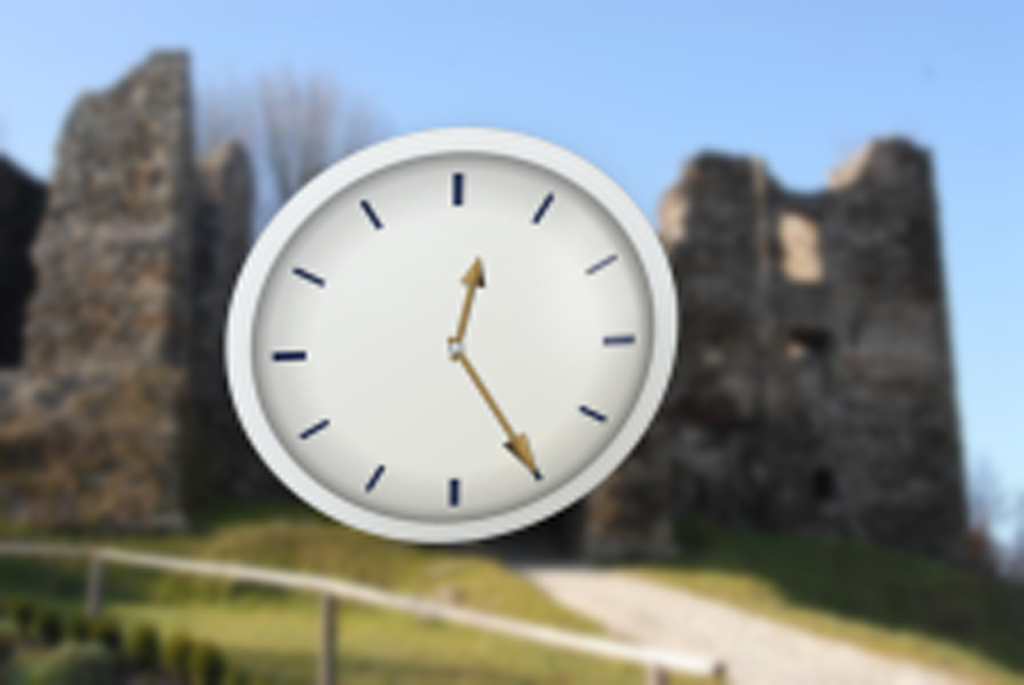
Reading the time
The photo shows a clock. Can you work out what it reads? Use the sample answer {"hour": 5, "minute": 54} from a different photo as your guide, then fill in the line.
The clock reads {"hour": 12, "minute": 25}
